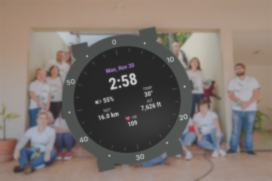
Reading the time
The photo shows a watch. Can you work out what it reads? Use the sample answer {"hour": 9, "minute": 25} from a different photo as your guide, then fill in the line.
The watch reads {"hour": 2, "minute": 58}
